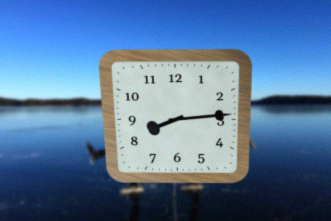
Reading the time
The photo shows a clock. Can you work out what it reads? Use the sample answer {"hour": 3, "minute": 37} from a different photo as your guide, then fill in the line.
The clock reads {"hour": 8, "minute": 14}
